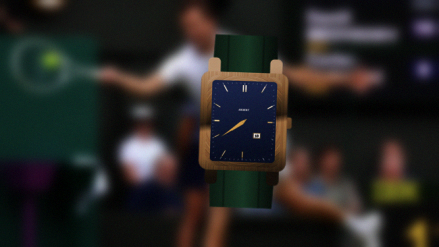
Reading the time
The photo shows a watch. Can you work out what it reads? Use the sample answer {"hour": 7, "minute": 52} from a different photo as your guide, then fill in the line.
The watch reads {"hour": 7, "minute": 39}
